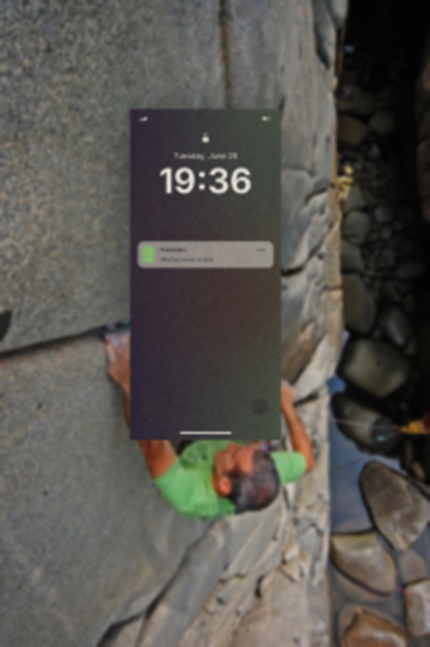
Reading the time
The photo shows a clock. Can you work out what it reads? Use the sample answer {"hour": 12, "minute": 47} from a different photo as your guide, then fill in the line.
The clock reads {"hour": 19, "minute": 36}
